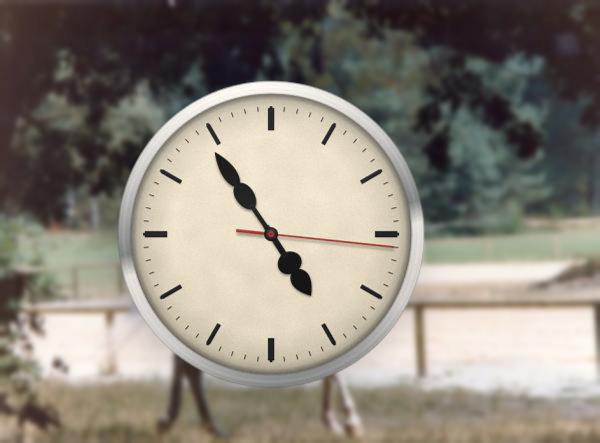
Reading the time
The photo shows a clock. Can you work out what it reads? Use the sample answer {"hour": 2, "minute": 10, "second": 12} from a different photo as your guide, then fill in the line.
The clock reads {"hour": 4, "minute": 54, "second": 16}
